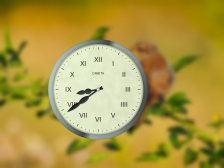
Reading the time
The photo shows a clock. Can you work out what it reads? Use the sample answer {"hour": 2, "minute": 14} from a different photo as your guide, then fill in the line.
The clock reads {"hour": 8, "minute": 39}
